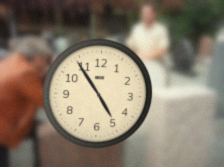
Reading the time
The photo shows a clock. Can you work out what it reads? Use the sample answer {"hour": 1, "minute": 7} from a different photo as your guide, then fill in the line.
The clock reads {"hour": 4, "minute": 54}
